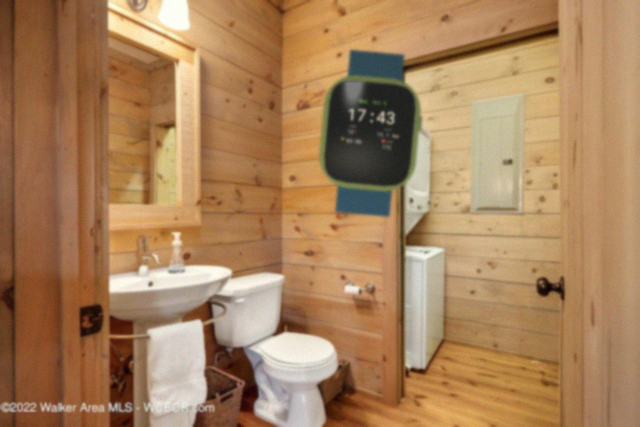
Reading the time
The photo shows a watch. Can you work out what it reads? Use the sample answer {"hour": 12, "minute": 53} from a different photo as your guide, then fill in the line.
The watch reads {"hour": 17, "minute": 43}
